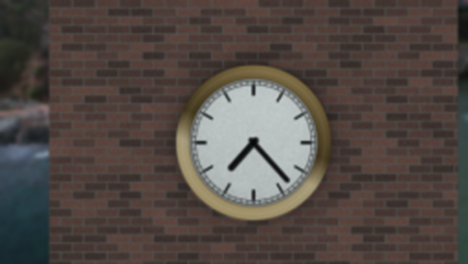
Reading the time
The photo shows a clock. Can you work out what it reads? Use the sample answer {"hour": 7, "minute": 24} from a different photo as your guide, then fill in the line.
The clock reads {"hour": 7, "minute": 23}
